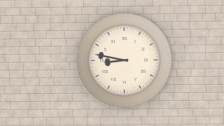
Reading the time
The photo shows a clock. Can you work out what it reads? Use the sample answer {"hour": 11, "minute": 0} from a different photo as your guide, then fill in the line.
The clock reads {"hour": 8, "minute": 47}
